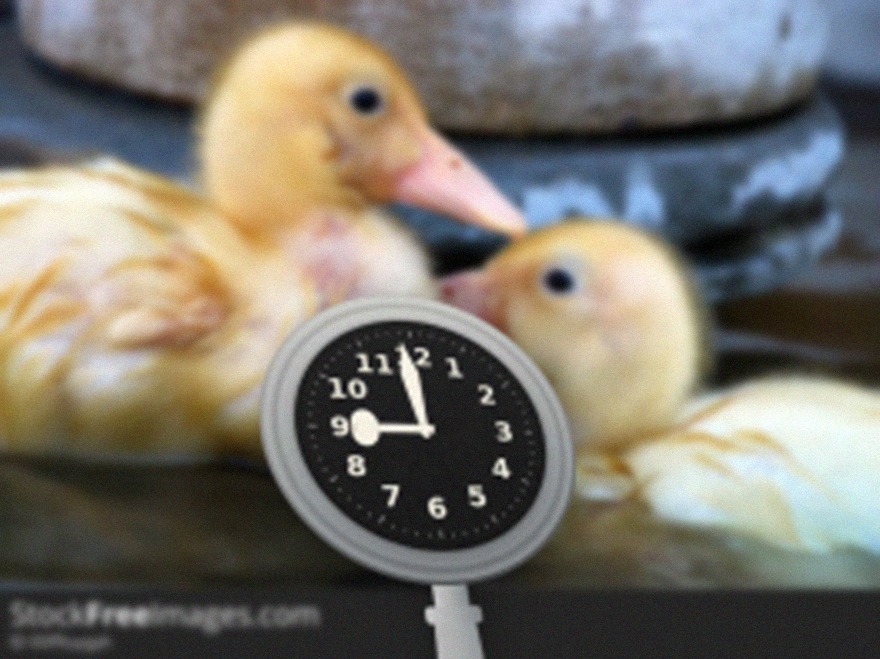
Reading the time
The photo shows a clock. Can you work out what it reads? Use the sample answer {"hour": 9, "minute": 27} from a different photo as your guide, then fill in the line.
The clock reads {"hour": 8, "minute": 59}
